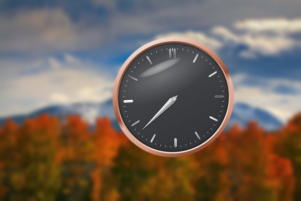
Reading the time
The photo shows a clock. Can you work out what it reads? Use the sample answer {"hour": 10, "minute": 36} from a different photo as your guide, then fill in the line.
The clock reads {"hour": 7, "minute": 38}
